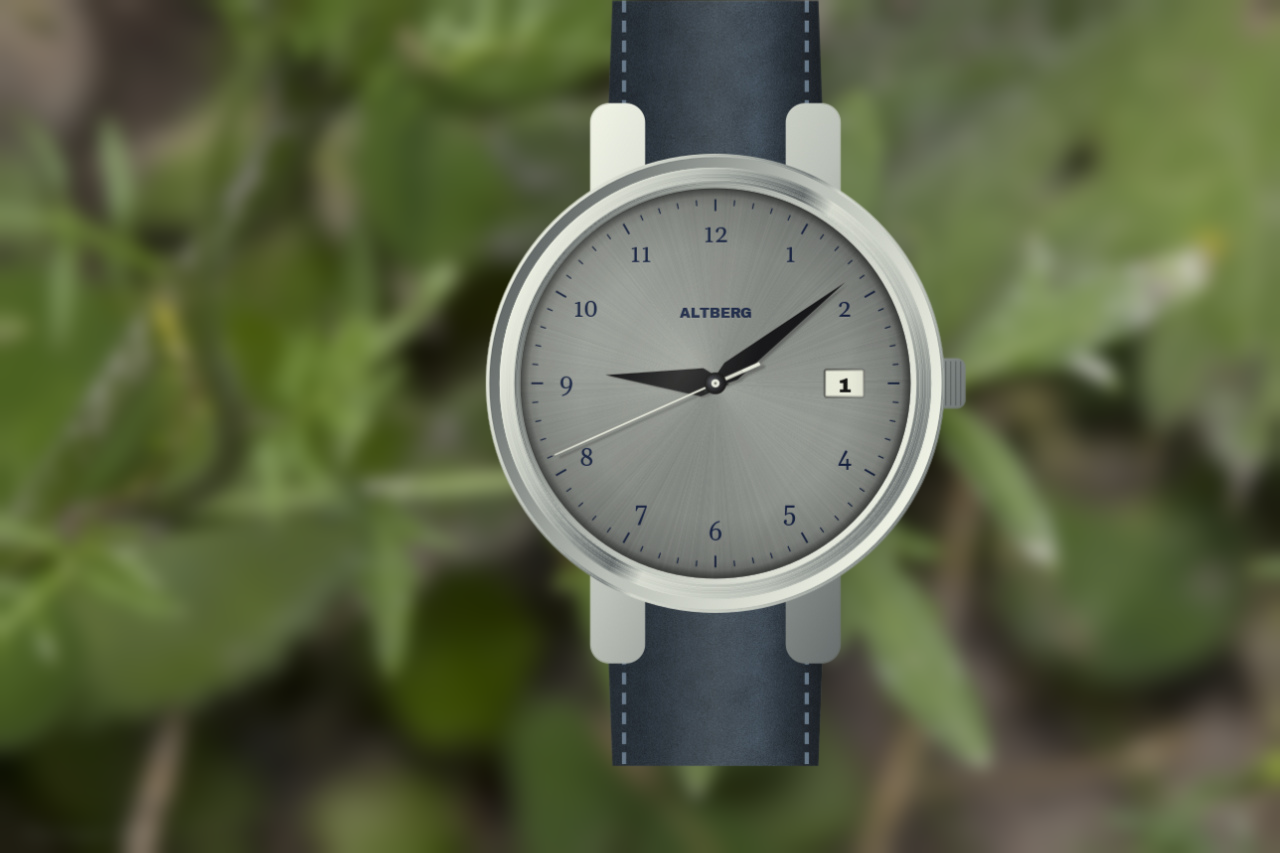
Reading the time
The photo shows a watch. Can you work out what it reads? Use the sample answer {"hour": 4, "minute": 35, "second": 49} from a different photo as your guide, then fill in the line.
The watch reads {"hour": 9, "minute": 8, "second": 41}
